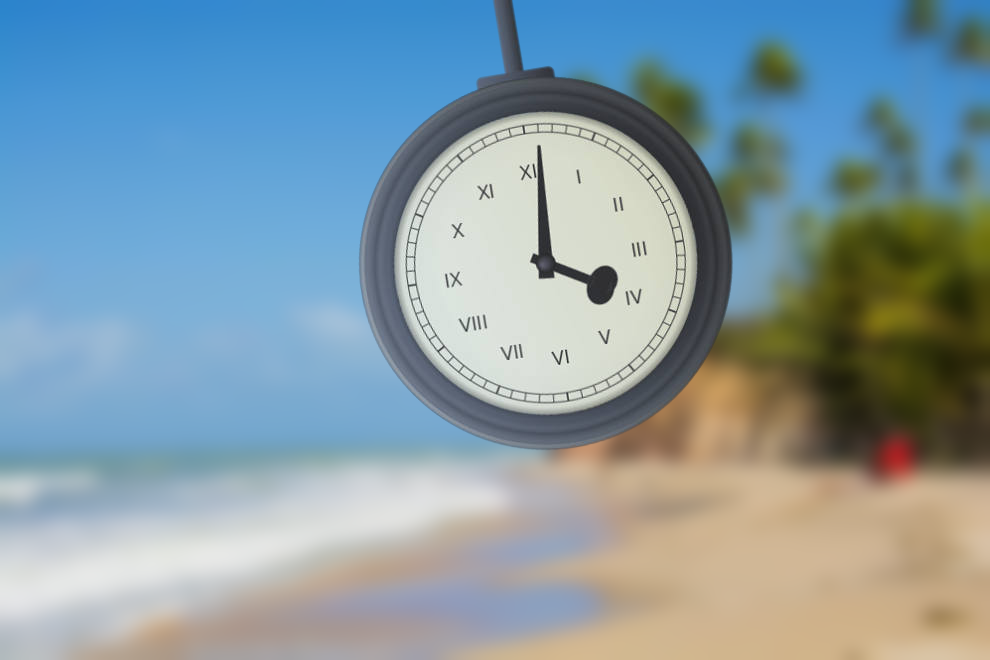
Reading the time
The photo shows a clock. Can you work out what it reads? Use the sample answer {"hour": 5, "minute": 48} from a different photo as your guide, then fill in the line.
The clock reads {"hour": 4, "minute": 1}
